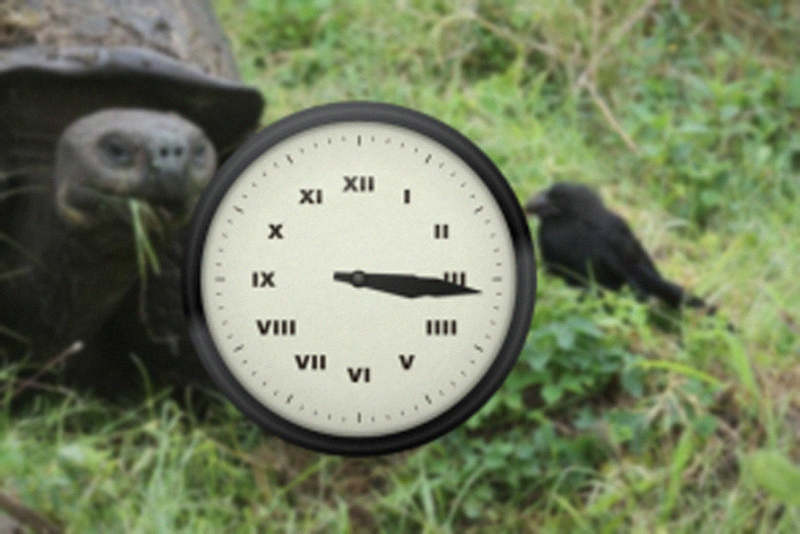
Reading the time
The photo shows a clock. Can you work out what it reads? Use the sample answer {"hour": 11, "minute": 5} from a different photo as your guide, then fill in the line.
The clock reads {"hour": 3, "minute": 16}
